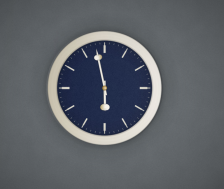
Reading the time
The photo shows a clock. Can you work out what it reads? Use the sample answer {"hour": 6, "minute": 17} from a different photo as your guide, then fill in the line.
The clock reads {"hour": 5, "minute": 58}
